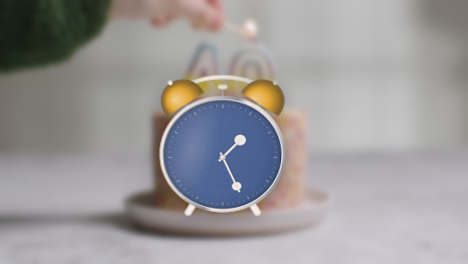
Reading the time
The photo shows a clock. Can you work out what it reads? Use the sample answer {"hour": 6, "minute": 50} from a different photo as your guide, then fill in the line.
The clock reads {"hour": 1, "minute": 26}
